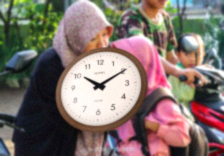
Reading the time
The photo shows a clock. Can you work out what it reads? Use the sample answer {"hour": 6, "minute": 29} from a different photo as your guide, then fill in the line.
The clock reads {"hour": 10, "minute": 10}
